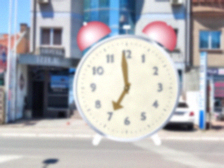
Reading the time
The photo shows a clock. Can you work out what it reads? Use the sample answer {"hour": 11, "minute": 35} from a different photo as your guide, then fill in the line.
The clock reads {"hour": 6, "minute": 59}
